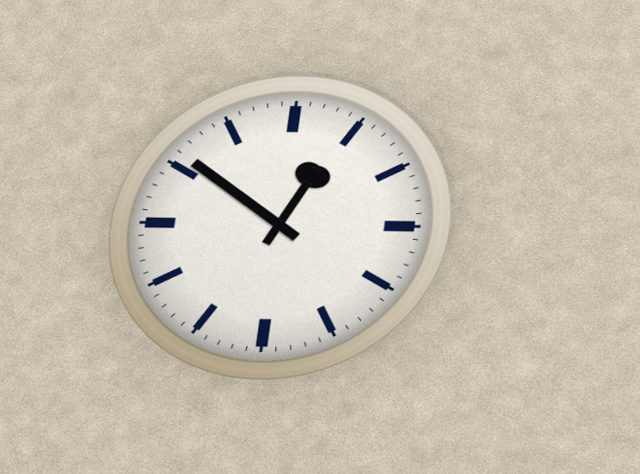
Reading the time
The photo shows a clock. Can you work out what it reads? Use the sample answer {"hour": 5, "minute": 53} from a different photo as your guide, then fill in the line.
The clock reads {"hour": 12, "minute": 51}
